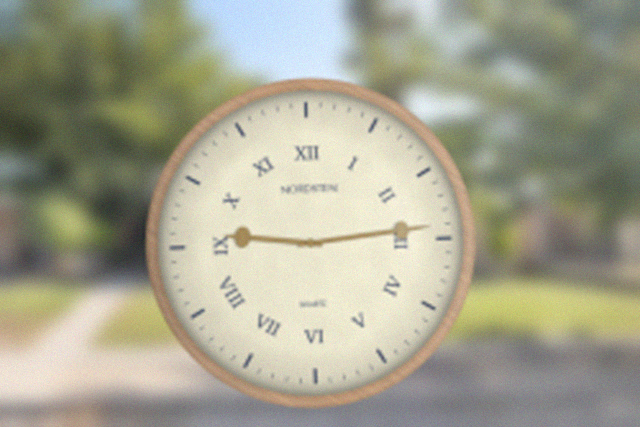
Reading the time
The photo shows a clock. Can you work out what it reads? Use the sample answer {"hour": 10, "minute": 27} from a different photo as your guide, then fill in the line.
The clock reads {"hour": 9, "minute": 14}
